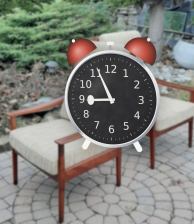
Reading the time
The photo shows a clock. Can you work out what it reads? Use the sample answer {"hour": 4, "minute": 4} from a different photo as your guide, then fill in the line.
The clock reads {"hour": 8, "minute": 56}
